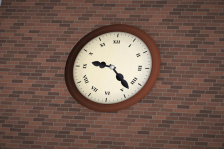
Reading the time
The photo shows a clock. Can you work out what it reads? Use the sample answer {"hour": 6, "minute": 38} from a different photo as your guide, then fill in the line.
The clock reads {"hour": 9, "minute": 23}
